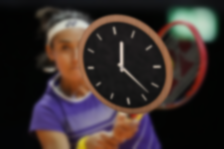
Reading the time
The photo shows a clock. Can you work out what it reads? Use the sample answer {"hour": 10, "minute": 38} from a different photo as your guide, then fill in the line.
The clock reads {"hour": 12, "minute": 23}
